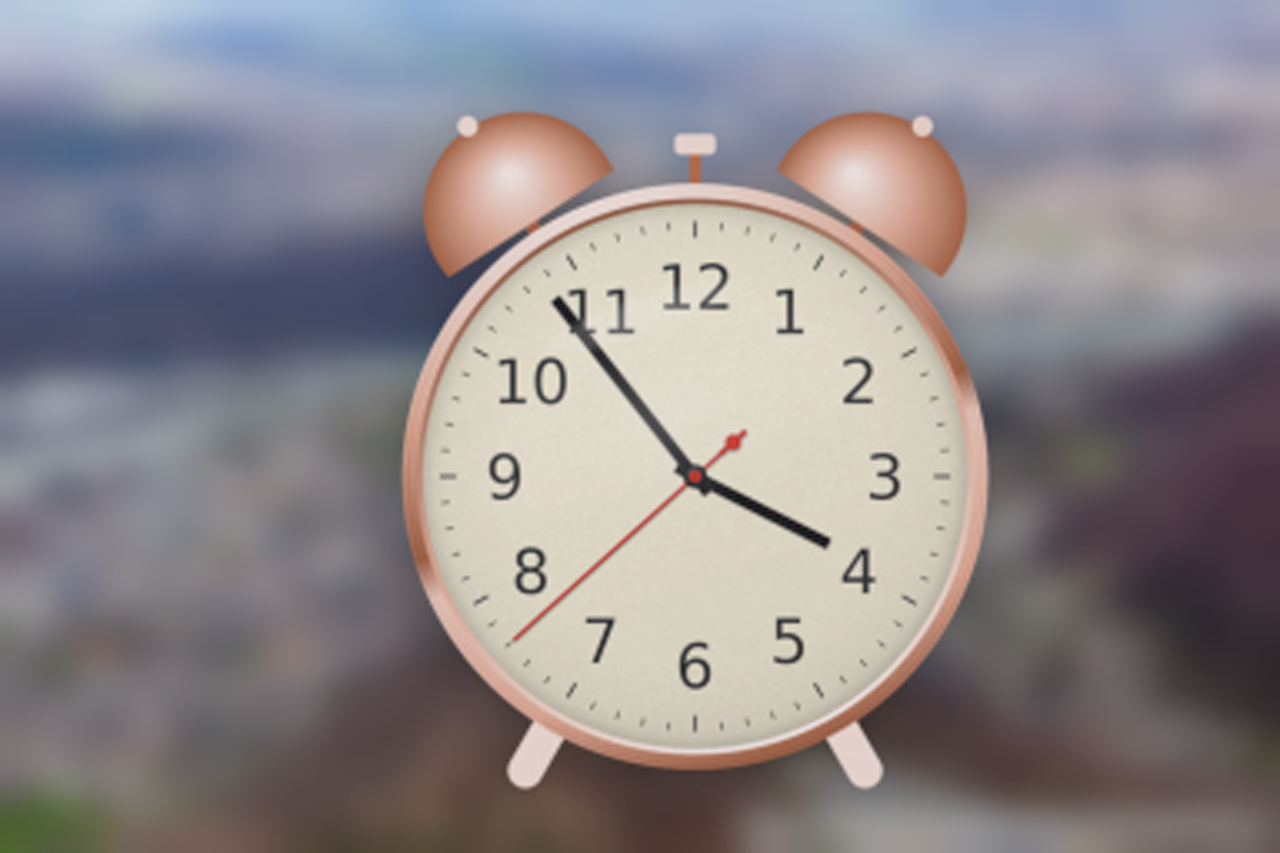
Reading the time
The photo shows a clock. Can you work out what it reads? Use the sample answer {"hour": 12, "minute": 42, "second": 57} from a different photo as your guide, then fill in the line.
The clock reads {"hour": 3, "minute": 53, "second": 38}
